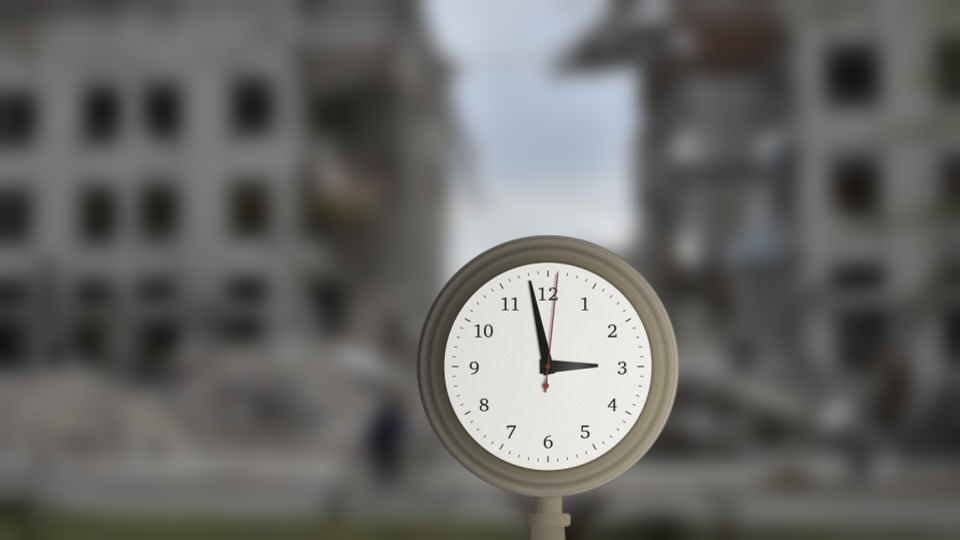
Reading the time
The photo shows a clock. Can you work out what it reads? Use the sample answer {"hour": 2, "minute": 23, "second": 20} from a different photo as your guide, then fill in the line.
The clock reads {"hour": 2, "minute": 58, "second": 1}
